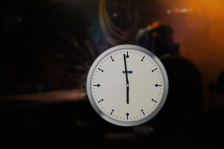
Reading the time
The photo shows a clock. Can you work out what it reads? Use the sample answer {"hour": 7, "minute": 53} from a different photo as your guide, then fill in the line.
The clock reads {"hour": 5, "minute": 59}
